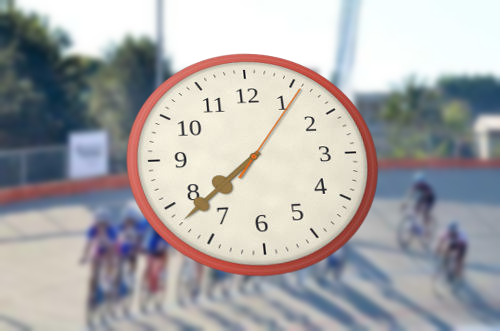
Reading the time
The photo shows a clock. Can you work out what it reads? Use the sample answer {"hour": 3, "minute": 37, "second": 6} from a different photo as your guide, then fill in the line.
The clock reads {"hour": 7, "minute": 38, "second": 6}
